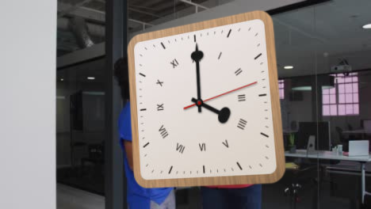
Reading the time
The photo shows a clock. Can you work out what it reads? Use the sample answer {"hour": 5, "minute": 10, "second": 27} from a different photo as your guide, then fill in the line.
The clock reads {"hour": 4, "minute": 0, "second": 13}
